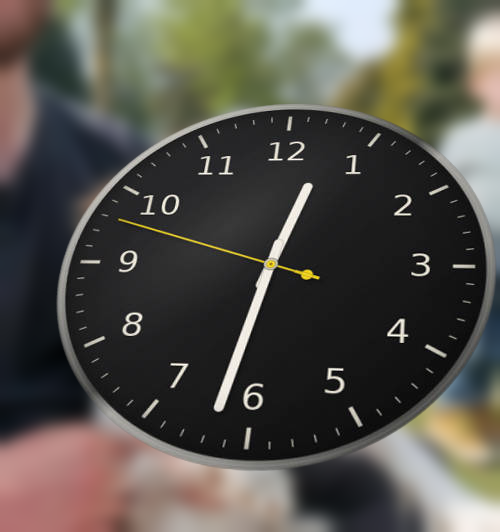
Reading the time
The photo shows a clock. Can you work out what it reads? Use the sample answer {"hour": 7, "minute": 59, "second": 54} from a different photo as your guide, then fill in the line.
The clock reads {"hour": 12, "minute": 31, "second": 48}
